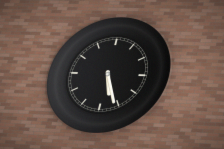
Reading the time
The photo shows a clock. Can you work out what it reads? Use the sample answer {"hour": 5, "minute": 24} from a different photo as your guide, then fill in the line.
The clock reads {"hour": 5, "minute": 26}
